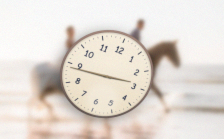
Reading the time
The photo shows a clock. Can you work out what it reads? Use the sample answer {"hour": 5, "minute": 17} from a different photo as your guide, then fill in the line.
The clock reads {"hour": 2, "minute": 44}
